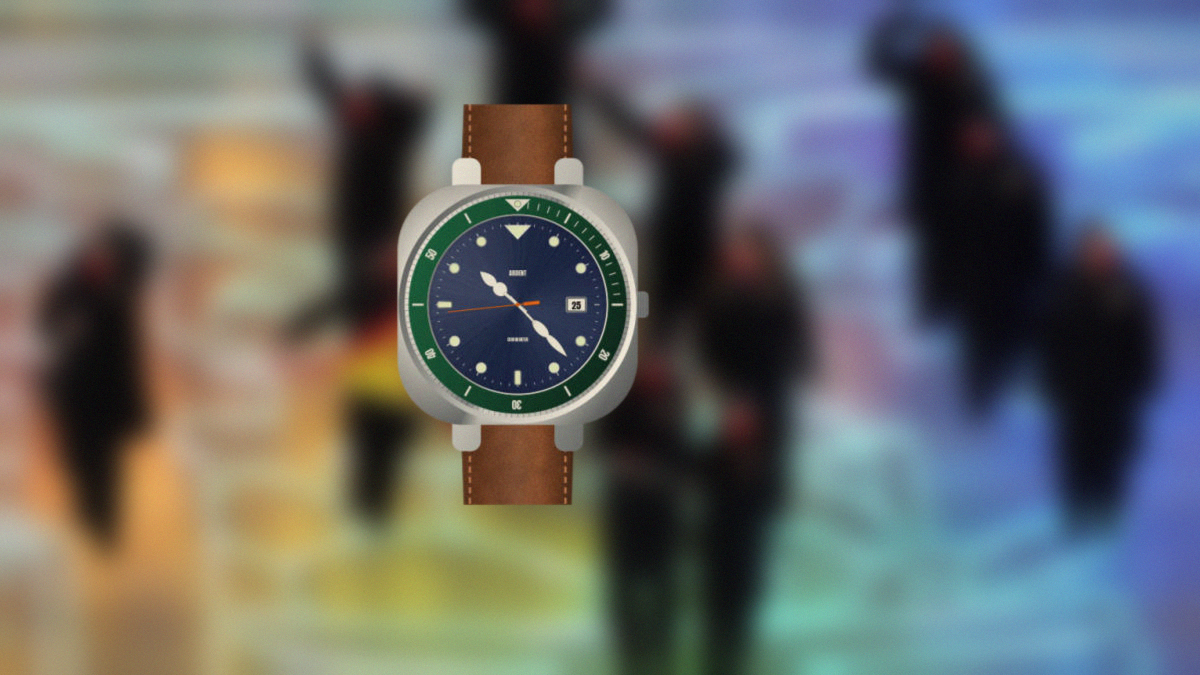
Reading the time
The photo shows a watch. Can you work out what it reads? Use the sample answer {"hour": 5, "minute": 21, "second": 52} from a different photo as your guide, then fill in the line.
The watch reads {"hour": 10, "minute": 22, "second": 44}
